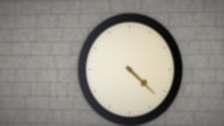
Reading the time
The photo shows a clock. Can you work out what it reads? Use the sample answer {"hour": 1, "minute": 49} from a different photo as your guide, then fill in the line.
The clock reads {"hour": 4, "minute": 22}
